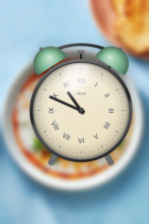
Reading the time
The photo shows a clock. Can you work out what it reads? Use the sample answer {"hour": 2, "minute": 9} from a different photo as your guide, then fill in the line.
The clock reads {"hour": 10, "minute": 49}
